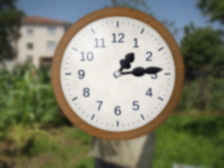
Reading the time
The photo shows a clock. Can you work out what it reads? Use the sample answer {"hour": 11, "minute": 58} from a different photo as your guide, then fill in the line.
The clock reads {"hour": 1, "minute": 14}
